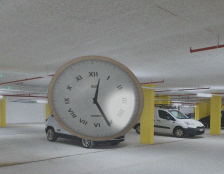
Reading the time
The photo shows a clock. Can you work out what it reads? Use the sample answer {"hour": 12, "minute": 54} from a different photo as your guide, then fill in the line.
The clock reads {"hour": 12, "minute": 26}
